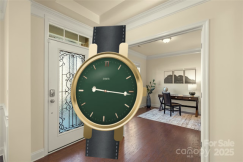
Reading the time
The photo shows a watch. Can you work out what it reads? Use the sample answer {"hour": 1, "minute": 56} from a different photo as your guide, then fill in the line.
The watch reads {"hour": 9, "minute": 16}
